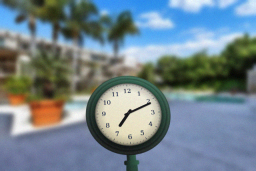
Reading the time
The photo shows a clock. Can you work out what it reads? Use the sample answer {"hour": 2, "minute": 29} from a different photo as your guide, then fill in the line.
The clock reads {"hour": 7, "minute": 11}
